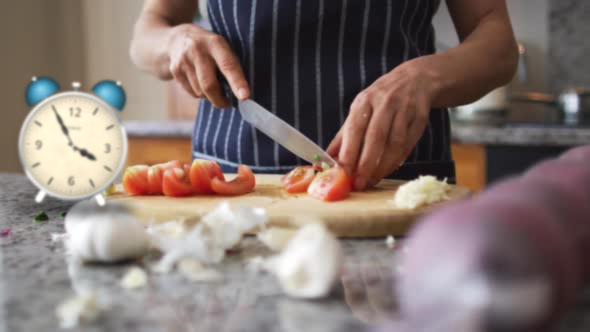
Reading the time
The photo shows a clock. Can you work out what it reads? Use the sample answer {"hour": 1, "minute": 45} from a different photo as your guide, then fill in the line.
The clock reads {"hour": 3, "minute": 55}
